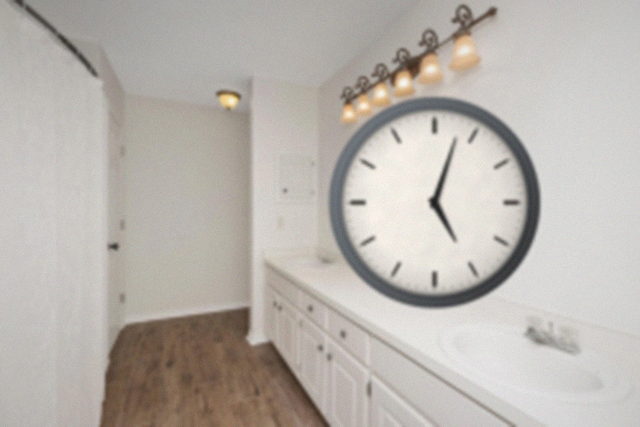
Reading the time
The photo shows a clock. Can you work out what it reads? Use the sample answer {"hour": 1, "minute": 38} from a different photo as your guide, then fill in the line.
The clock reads {"hour": 5, "minute": 3}
